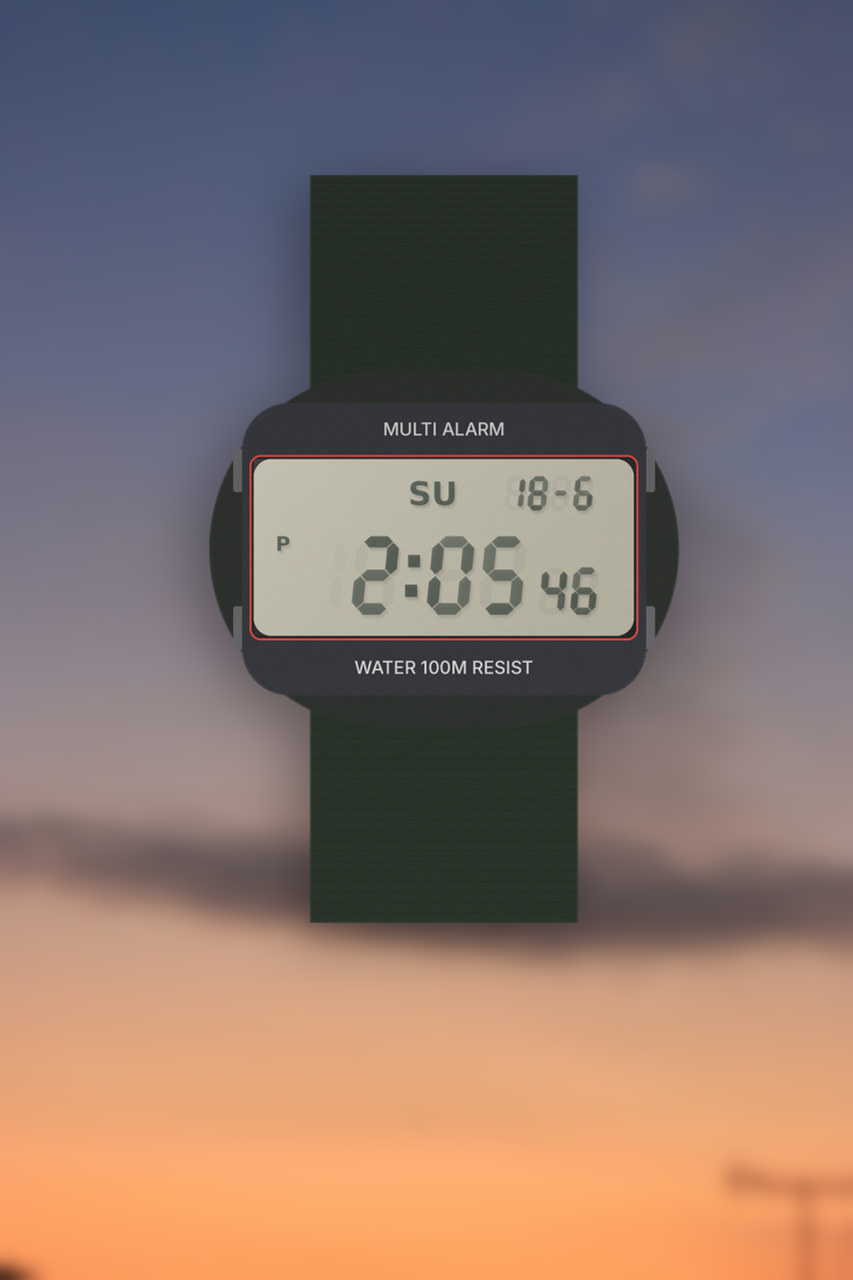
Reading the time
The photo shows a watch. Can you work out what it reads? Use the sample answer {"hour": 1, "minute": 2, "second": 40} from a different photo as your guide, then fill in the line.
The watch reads {"hour": 2, "minute": 5, "second": 46}
